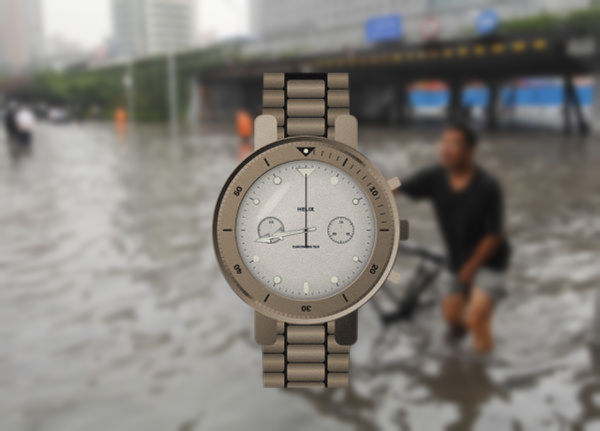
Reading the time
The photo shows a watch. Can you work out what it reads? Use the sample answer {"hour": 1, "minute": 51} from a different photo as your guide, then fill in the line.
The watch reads {"hour": 8, "minute": 43}
